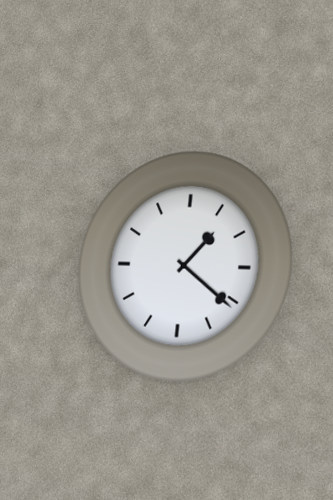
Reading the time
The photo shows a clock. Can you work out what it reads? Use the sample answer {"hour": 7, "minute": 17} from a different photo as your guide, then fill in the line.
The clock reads {"hour": 1, "minute": 21}
